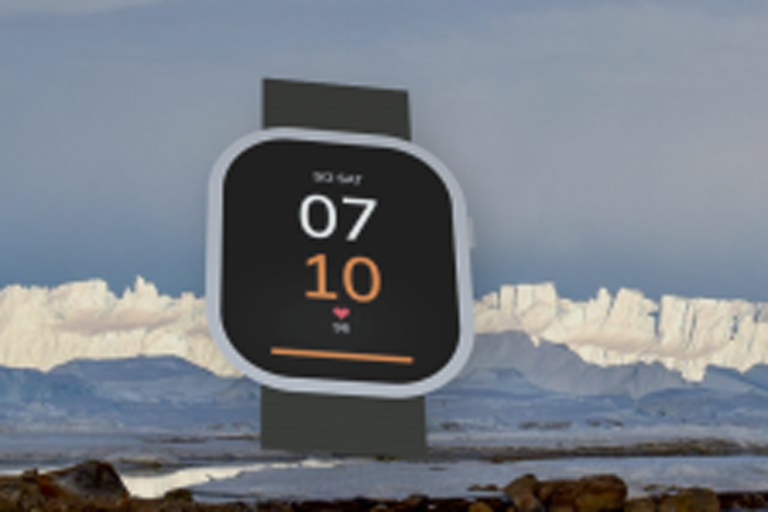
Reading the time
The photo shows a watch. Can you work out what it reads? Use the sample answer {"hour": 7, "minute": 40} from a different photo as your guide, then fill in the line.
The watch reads {"hour": 7, "minute": 10}
